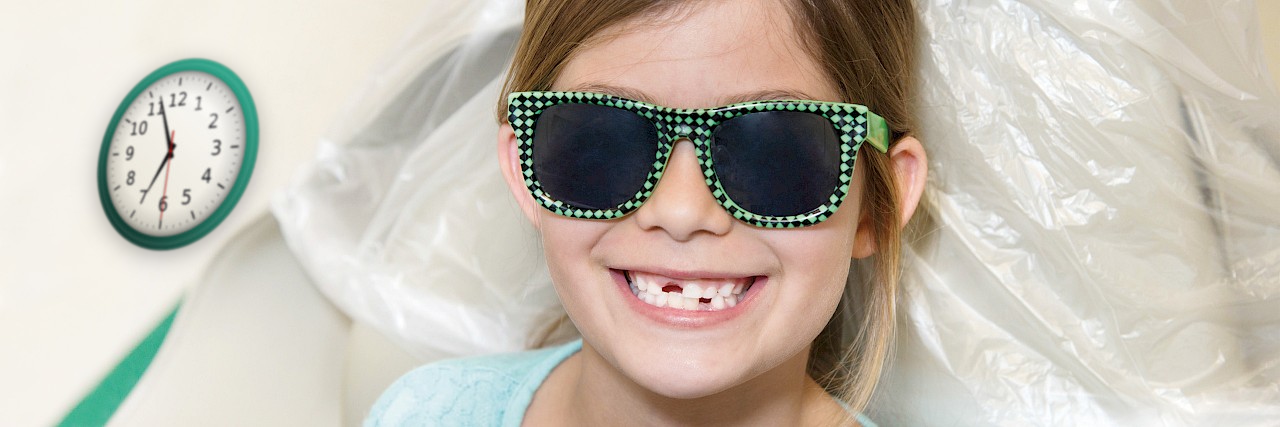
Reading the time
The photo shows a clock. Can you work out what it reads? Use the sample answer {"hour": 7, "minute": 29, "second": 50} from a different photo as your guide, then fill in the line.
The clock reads {"hour": 6, "minute": 56, "second": 30}
